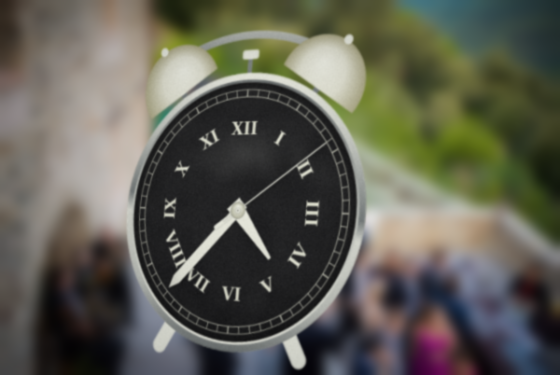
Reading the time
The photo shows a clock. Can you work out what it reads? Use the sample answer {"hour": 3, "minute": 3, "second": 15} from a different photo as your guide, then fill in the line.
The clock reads {"hour": 4, "minute": 37, "second": 9}
